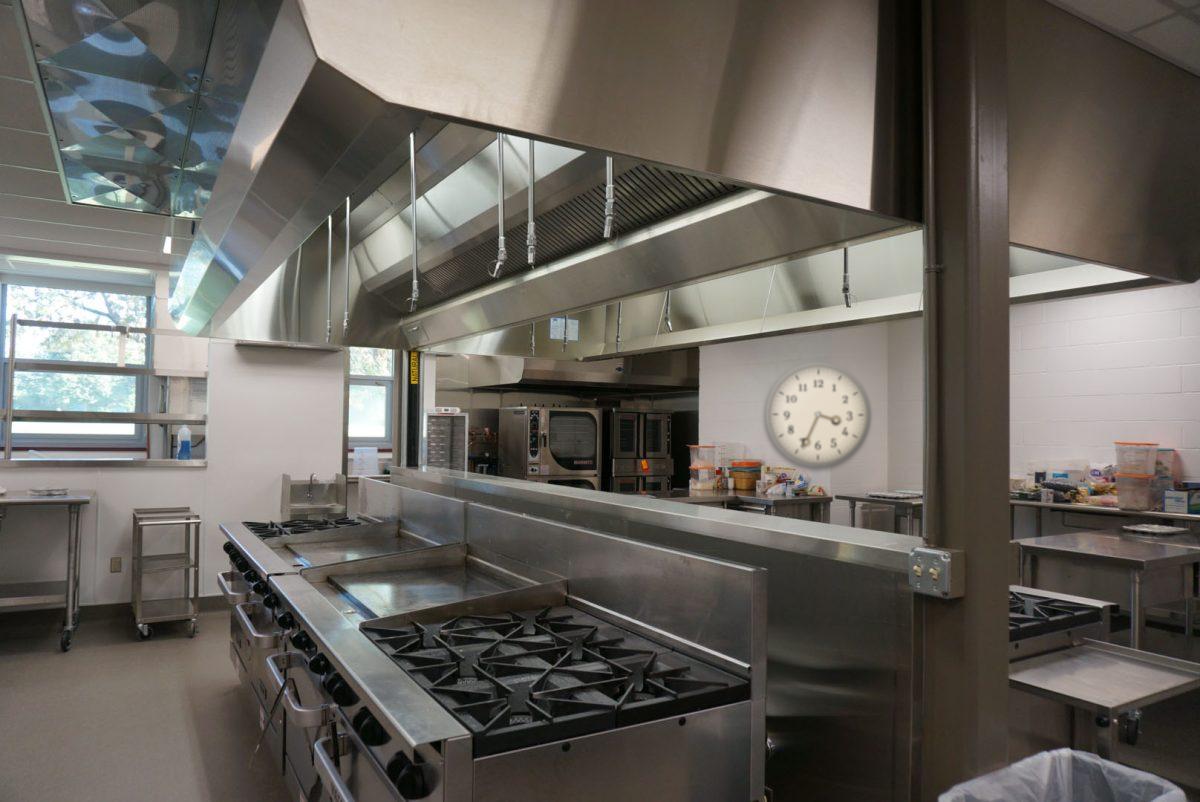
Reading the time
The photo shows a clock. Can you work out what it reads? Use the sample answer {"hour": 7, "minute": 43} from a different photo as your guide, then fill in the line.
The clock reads {"hour": 3, "minute": 34}
